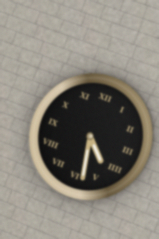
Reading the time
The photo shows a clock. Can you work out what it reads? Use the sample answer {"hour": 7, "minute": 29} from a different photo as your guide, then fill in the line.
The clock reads {"hour": 4, "minute": 28}
